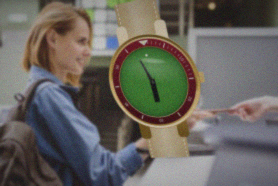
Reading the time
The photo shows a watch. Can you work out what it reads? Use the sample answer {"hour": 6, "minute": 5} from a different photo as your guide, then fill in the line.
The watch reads {"hour": 5, "minute": 57}
